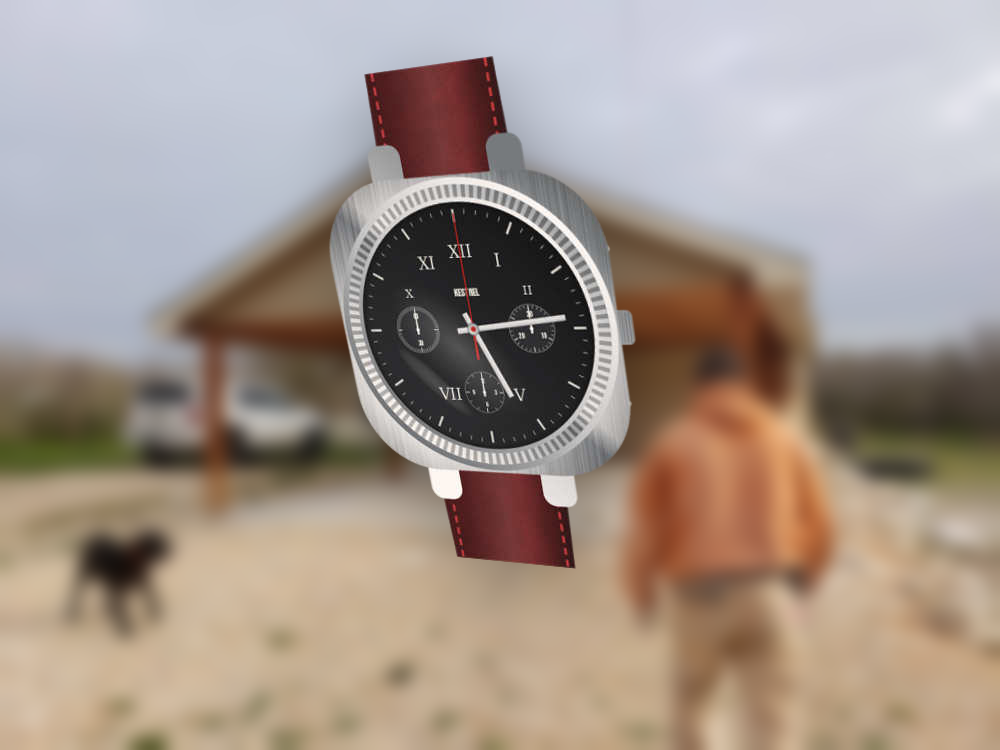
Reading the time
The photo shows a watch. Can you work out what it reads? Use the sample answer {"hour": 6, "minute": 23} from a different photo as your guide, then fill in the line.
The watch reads {"hour": 5, "minute": 14}
